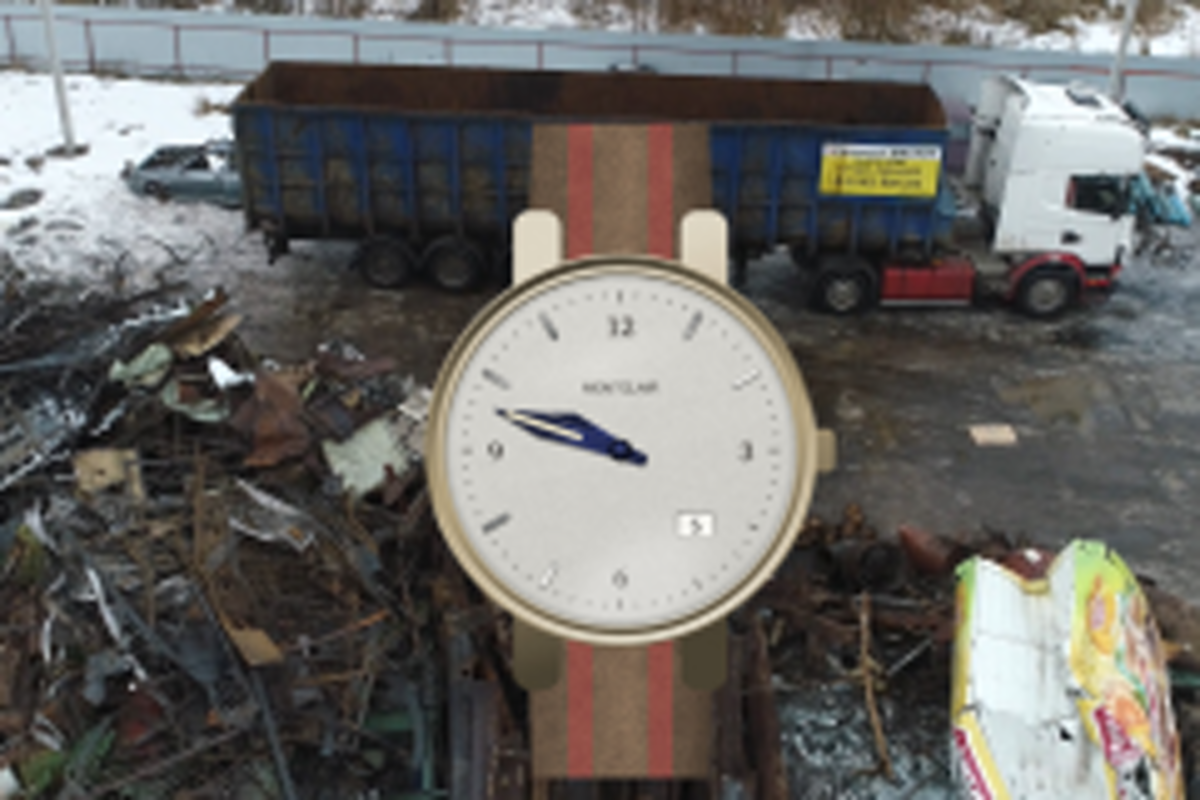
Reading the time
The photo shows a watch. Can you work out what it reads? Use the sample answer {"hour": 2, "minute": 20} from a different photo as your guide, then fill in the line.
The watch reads {"hour": 9, "minute": 48}
